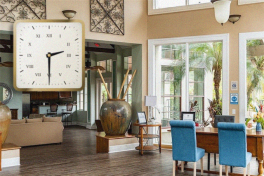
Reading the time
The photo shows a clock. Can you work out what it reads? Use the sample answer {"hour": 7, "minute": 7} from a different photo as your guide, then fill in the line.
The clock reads {"hour": 2, "minute": 30}
